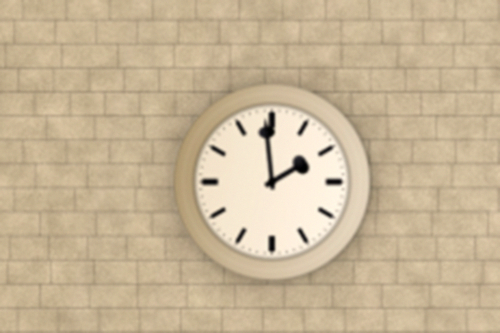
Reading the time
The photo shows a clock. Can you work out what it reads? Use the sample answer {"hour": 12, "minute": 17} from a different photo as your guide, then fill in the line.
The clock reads {"hour": 1, "minute": 59}
